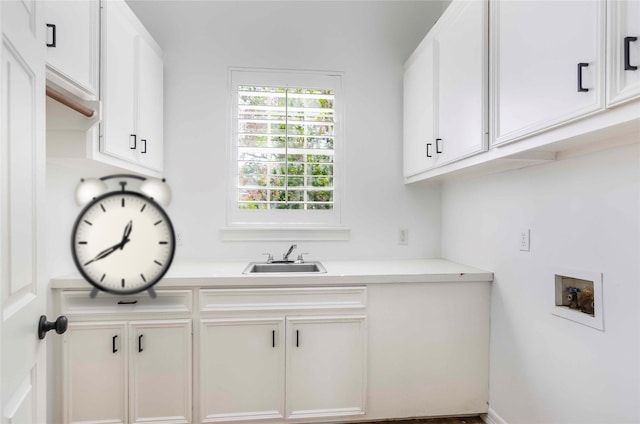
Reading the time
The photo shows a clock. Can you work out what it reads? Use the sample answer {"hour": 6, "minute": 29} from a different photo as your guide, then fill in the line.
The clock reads {"hour": 12, "minute": 40}
